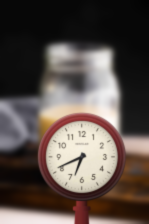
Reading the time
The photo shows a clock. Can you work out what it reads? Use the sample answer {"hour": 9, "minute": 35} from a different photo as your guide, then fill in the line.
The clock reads {"hour": 6, "minute": 41}
